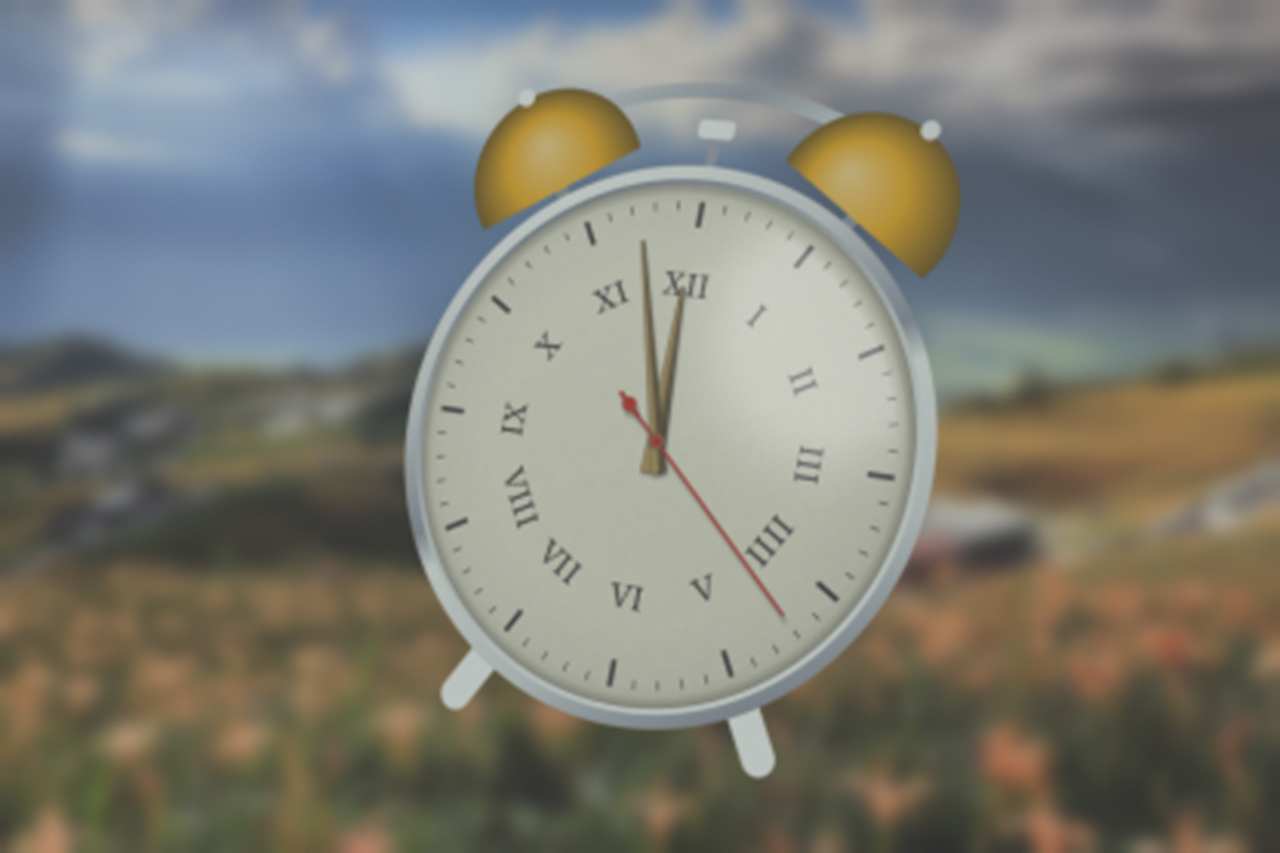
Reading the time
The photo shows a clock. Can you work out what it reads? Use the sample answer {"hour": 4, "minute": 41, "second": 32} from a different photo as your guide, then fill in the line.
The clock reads {"hour": 11, "minute": 57, "second": 22}
